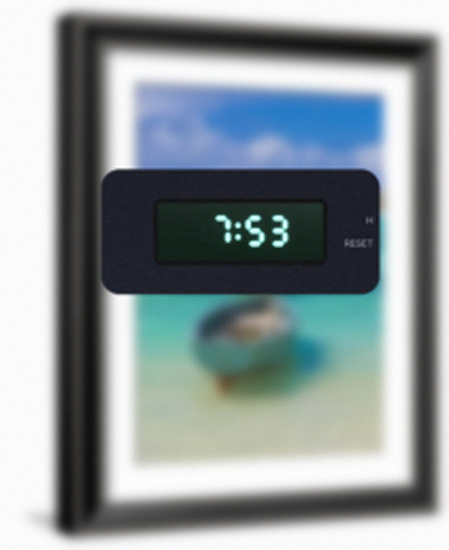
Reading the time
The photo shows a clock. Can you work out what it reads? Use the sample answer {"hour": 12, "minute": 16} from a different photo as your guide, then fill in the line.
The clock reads {"hour": 7, "minute": 53}
